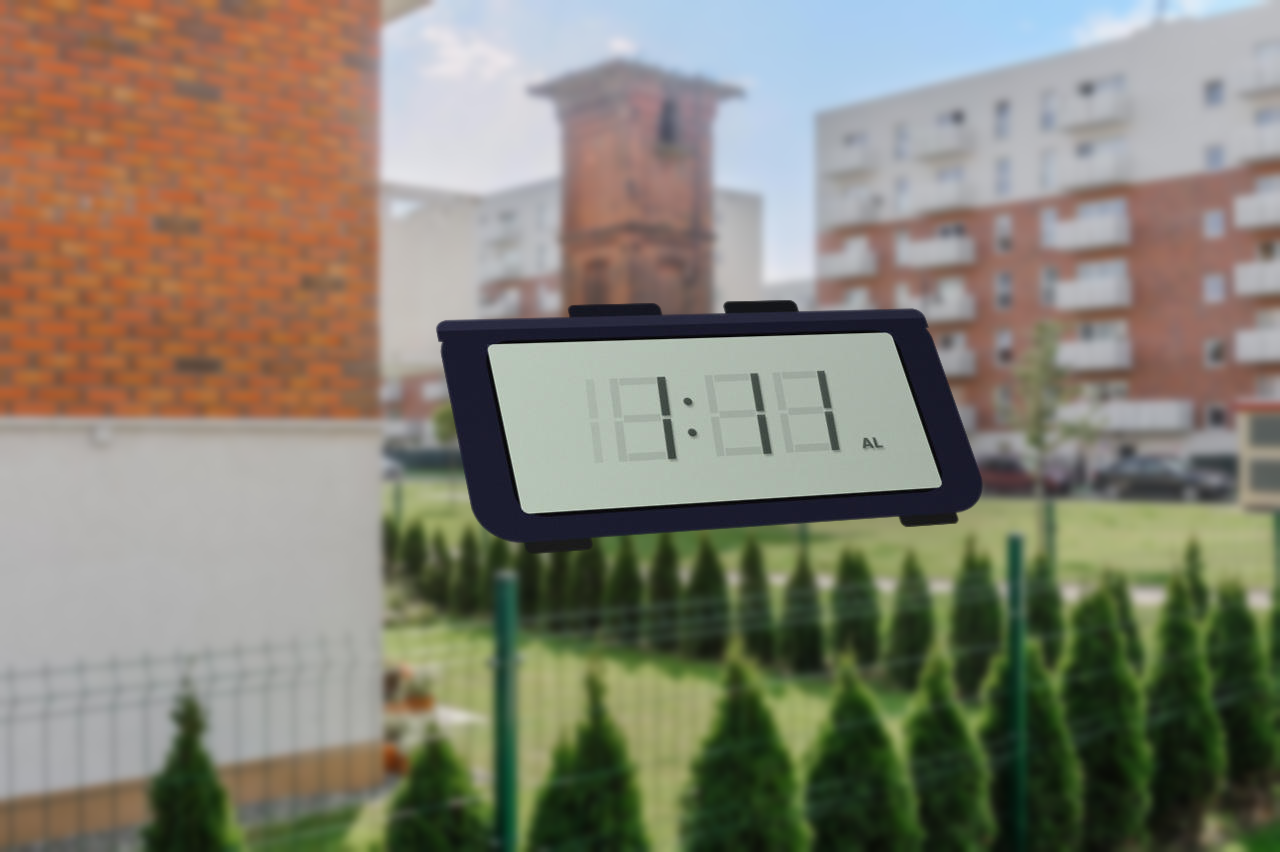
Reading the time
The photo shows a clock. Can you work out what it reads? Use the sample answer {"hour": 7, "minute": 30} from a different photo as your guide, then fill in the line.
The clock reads {"hour": 1, "minute": 11}
